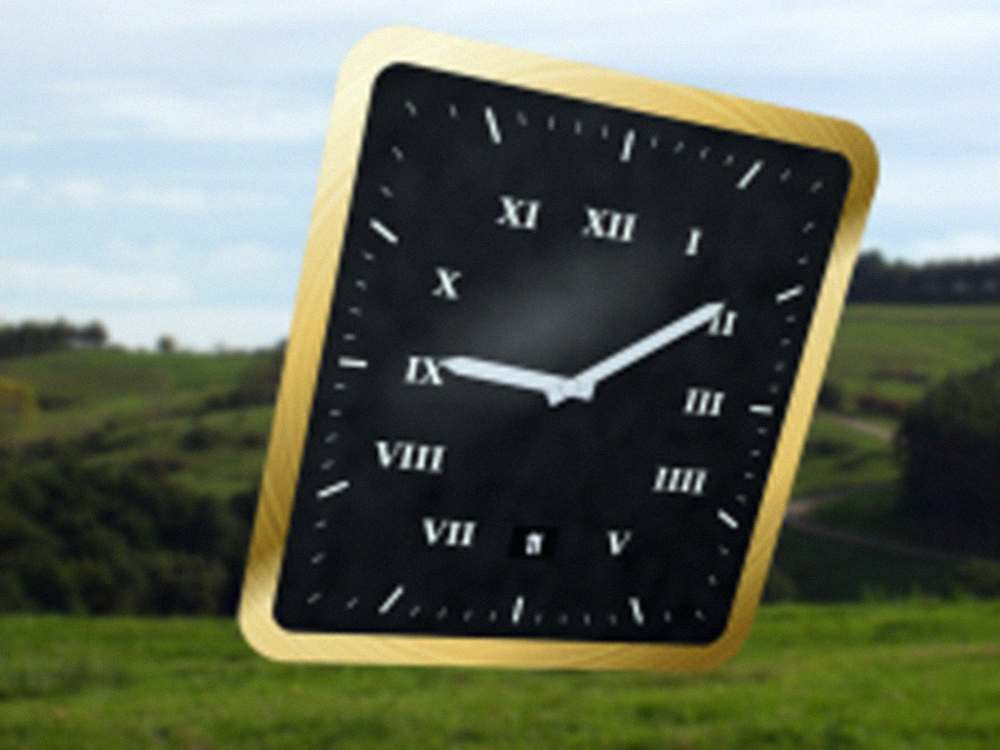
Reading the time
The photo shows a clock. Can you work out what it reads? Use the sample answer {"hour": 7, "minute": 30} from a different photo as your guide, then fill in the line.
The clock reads {"hour": 9, "minute": 9}
